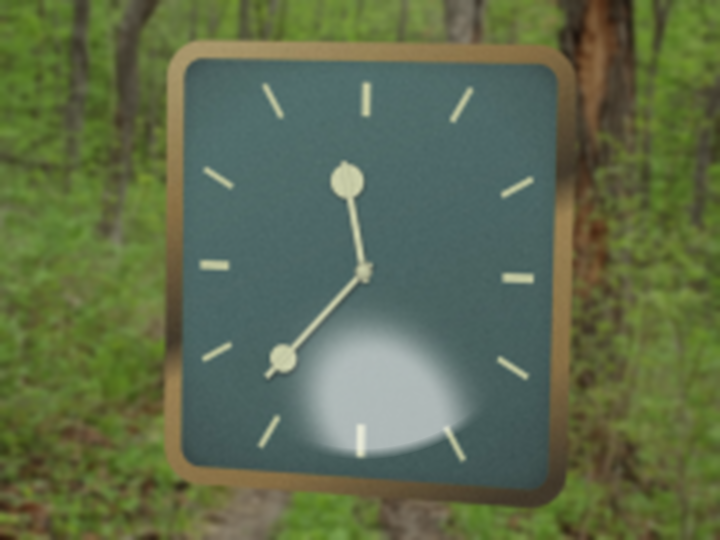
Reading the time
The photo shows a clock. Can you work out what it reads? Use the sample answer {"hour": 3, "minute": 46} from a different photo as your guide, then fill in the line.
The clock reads {"hour": 11, "minute": 37}
